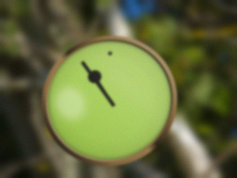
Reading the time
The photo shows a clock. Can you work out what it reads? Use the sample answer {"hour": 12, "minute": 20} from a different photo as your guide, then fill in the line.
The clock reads {"hour": 10, "minute": 54}
